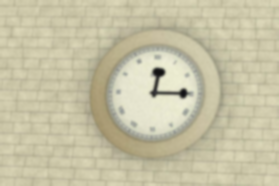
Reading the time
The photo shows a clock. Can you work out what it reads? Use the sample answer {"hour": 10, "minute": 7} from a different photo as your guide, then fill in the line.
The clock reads {"hour": 12, "minute": 15}
